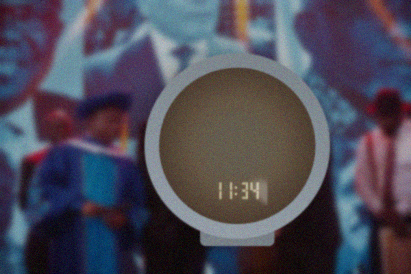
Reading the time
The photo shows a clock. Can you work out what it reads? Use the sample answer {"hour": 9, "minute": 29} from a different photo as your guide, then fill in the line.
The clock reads {"hour": 11, "minute": 34}
